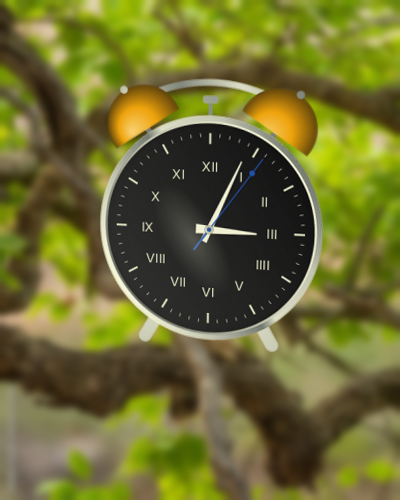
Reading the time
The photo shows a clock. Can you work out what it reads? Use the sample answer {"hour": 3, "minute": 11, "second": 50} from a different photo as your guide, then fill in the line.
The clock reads {"hour": 3, "minute": 4, "second": 6}
